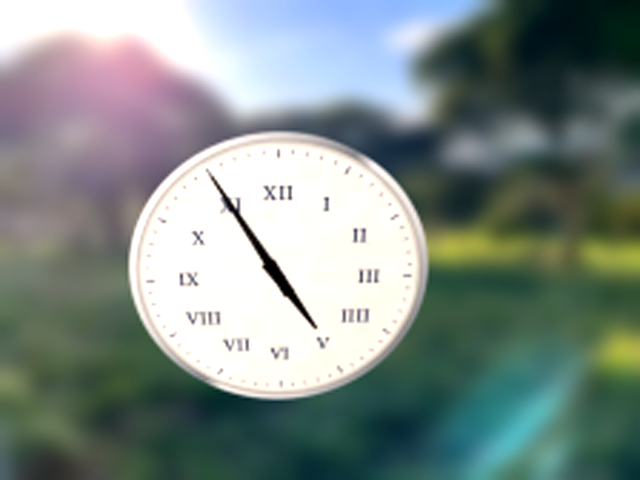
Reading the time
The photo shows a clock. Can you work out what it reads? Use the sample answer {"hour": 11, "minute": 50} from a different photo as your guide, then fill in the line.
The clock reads {"hour": 4, "minute": 55}
